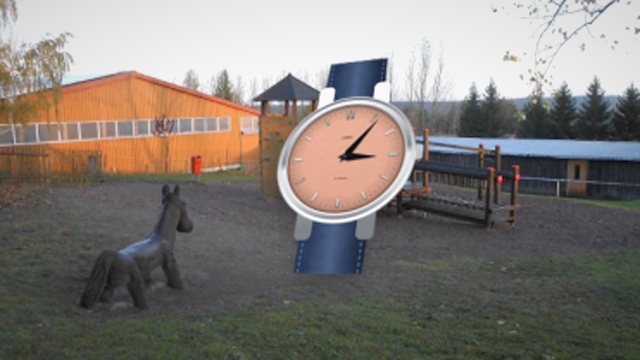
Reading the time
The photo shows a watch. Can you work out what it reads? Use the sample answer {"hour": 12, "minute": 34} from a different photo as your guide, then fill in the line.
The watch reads {"hour": 3, "minute": 6}
